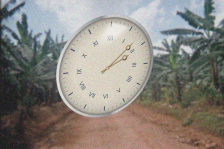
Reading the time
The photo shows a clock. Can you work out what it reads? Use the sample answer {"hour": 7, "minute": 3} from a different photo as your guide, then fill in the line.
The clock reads {"hour": 2, "minute": 8}
